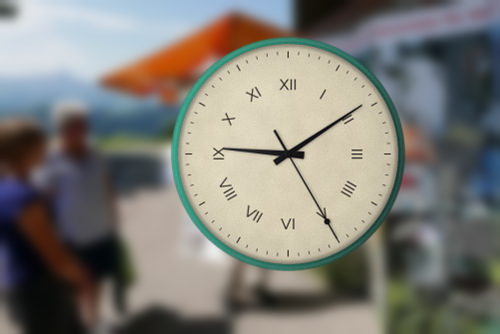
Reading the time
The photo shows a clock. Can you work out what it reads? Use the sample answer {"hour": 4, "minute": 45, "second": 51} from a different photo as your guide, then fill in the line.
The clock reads {"hour": 9, "minute": 9, "second": 25}
